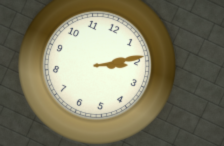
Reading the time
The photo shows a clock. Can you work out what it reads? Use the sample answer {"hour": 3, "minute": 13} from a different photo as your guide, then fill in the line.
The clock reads {"hour": 2, "minute": 9}
